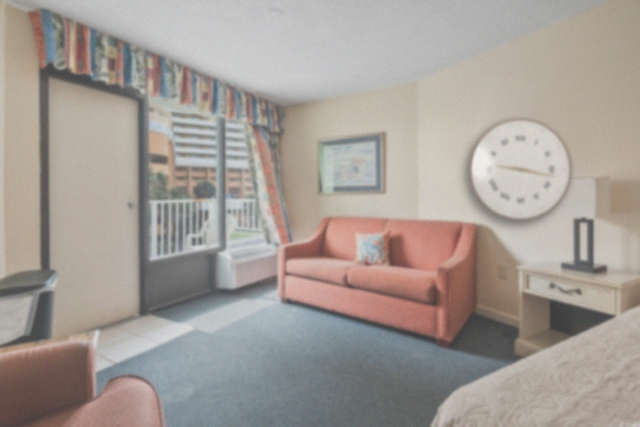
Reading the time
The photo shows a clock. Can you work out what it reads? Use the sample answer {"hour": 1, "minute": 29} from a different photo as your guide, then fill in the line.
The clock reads {"hour": 9, "minute": 17}
